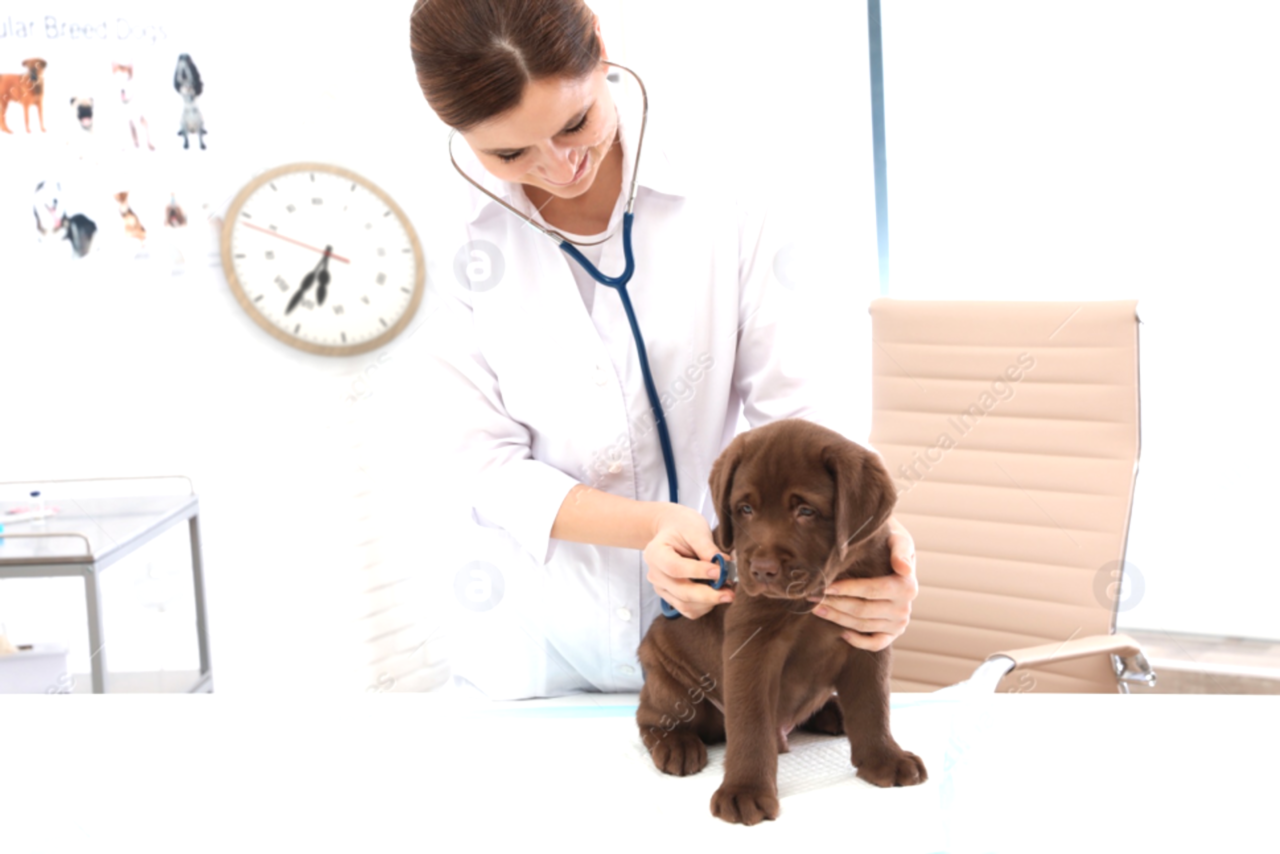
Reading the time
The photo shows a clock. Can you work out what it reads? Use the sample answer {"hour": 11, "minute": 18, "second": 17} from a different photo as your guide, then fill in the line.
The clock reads {"hour": 6, "minute": 36, "second": 49}
